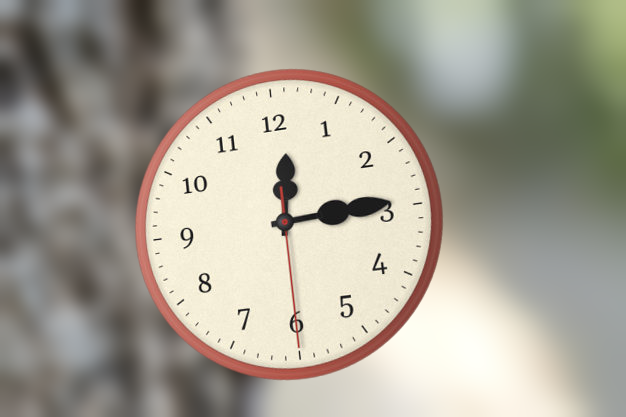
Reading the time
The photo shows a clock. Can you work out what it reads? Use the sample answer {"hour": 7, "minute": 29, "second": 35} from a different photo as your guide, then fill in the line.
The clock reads {"hour": 12, "minute": 14, "second": 30}
